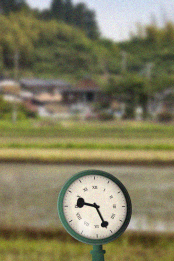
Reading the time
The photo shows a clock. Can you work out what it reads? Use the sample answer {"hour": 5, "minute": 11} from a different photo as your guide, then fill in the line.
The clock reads {"hour": 9, "minute": 26}
